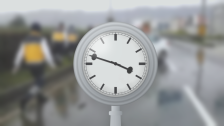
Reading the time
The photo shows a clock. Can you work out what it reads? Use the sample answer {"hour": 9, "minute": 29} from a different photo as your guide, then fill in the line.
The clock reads {"hour": 3, "minute": 48}
